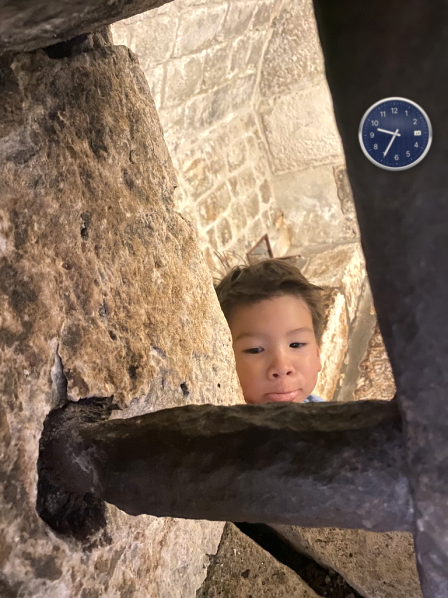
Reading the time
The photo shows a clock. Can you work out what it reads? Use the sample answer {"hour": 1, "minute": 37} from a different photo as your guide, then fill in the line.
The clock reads {"hour": 9, "minute": 35}
